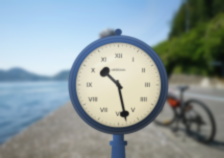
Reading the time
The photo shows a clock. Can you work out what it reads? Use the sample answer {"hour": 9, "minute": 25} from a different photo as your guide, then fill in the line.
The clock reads {"hour": 10, "minute": 28}
